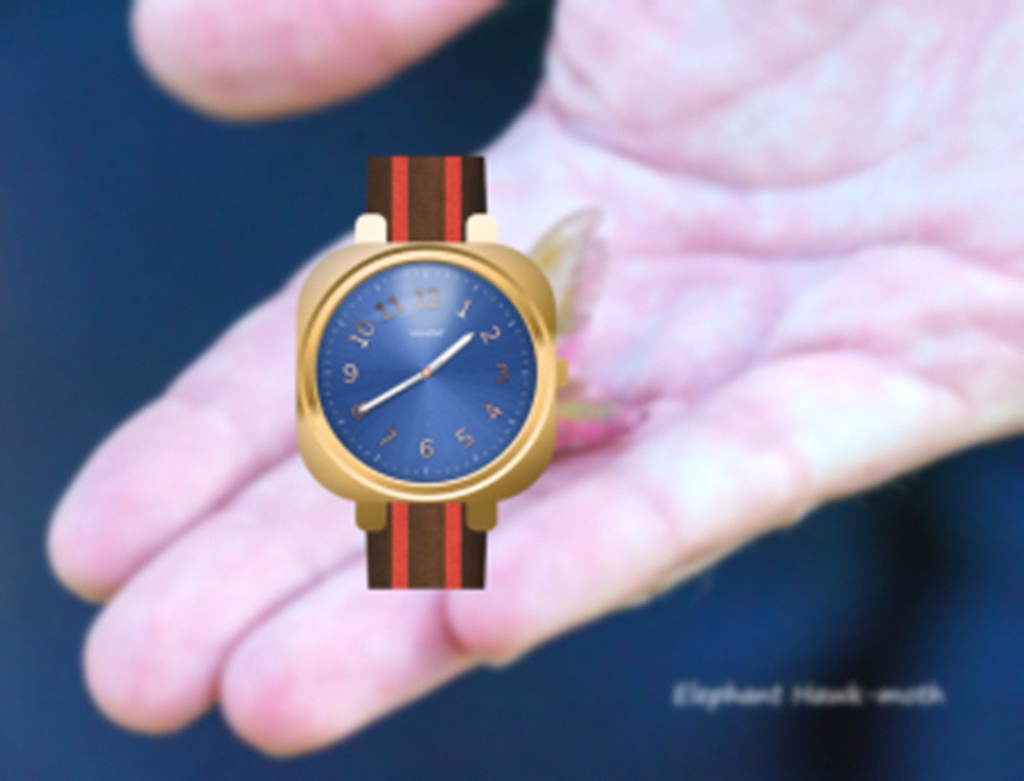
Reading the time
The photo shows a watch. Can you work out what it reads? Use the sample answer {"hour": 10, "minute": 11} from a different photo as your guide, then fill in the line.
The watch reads {"hour": 1, "minute": 40}
